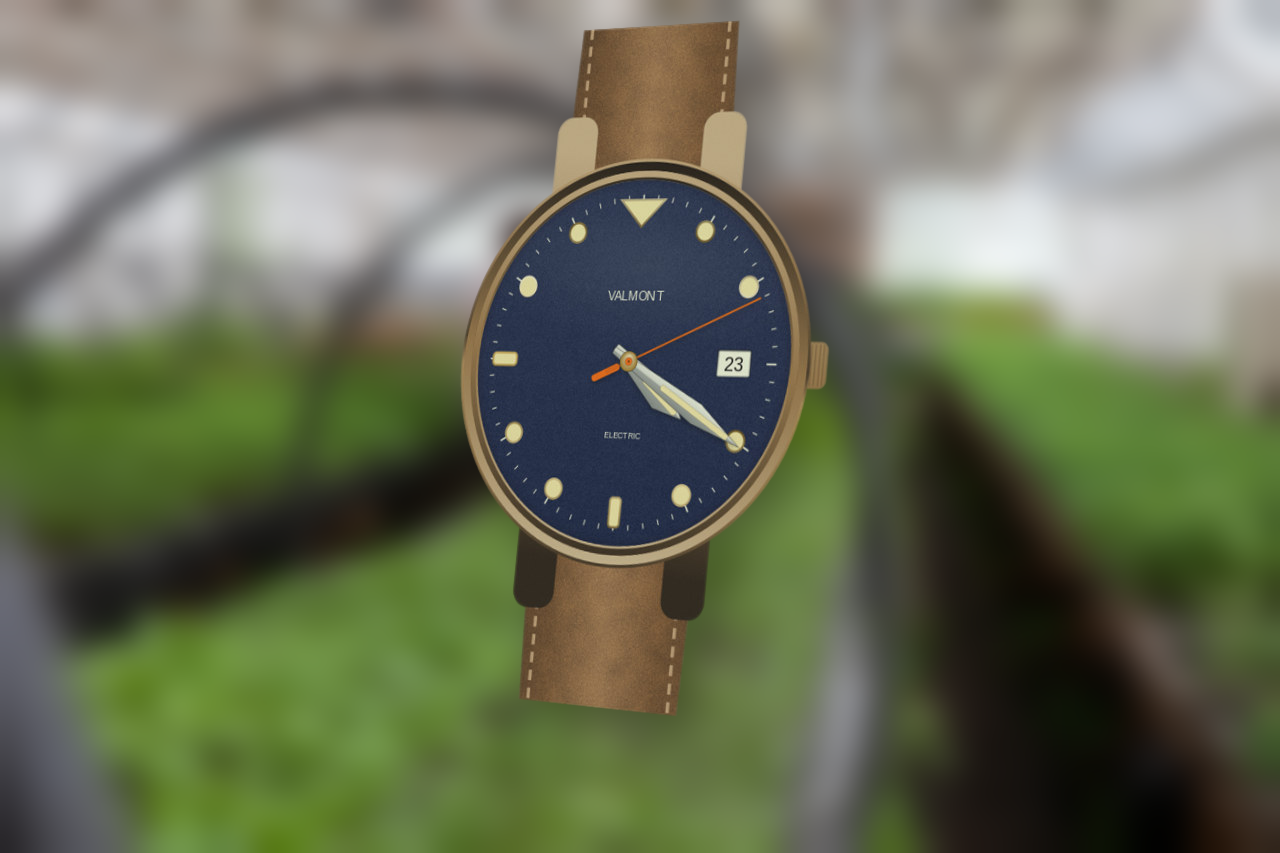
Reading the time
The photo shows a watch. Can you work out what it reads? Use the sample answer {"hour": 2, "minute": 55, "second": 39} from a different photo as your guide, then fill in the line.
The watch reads {"hour": 4, "minute": 20, "second": 11}
